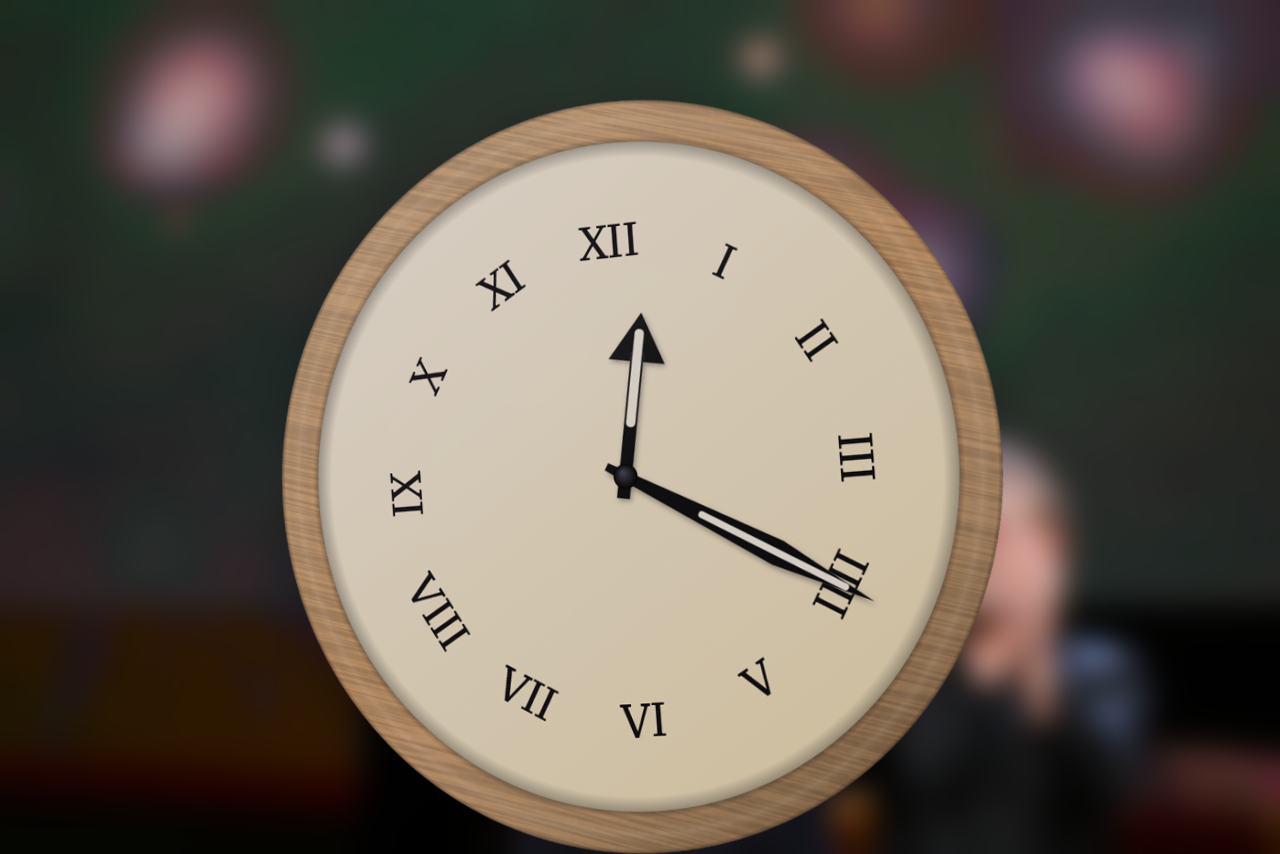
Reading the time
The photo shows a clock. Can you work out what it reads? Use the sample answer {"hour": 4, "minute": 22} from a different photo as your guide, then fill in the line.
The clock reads {"hour": 12, "minute": 20}
